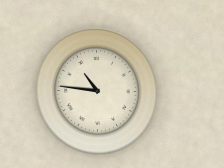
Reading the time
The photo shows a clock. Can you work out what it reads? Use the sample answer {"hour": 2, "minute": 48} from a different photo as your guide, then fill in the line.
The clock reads {"hour": 10, "minute": 46}
